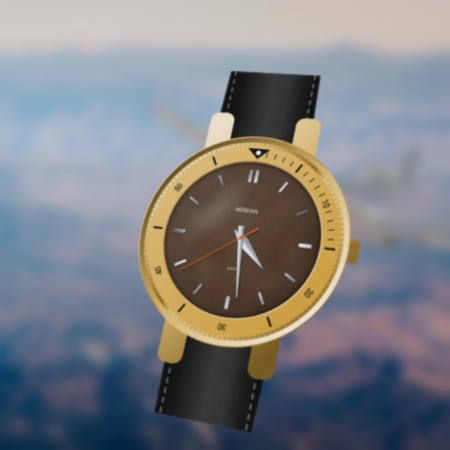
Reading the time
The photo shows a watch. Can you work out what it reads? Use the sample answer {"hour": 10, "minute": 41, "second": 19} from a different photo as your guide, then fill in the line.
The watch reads {"hour": 4, "minute": 28, "second": 39}
